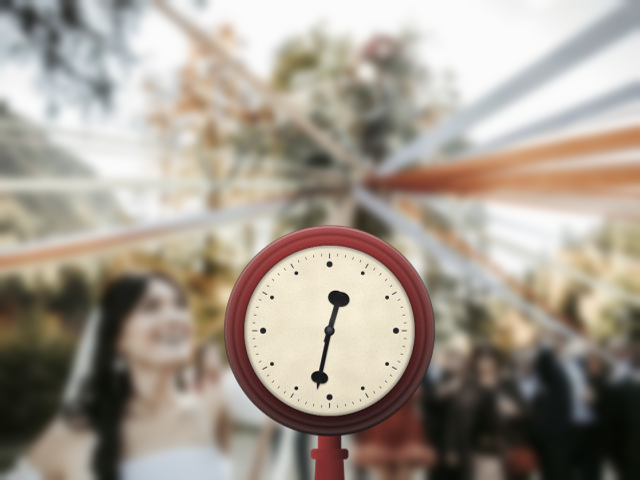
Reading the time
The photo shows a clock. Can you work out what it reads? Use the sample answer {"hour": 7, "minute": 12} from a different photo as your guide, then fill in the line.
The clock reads {"hour": 12, "minute": 32}
